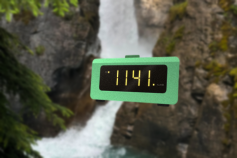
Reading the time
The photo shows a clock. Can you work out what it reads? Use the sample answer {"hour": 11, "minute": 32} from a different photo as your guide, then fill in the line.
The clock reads {"hour": 11, "minute": 41}
